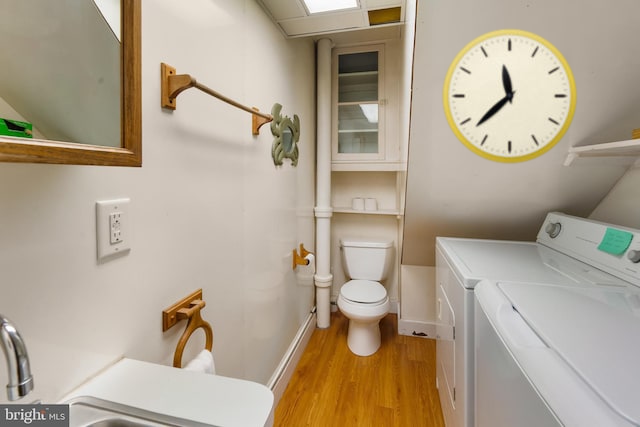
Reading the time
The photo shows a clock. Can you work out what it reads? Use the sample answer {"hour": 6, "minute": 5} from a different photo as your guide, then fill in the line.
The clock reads {"hour": 11, "minute": 38}
